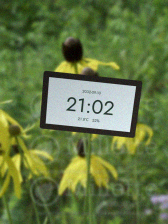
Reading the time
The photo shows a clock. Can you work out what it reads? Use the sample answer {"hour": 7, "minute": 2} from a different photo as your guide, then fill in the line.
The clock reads {"hour": 21, "minute": 2}
